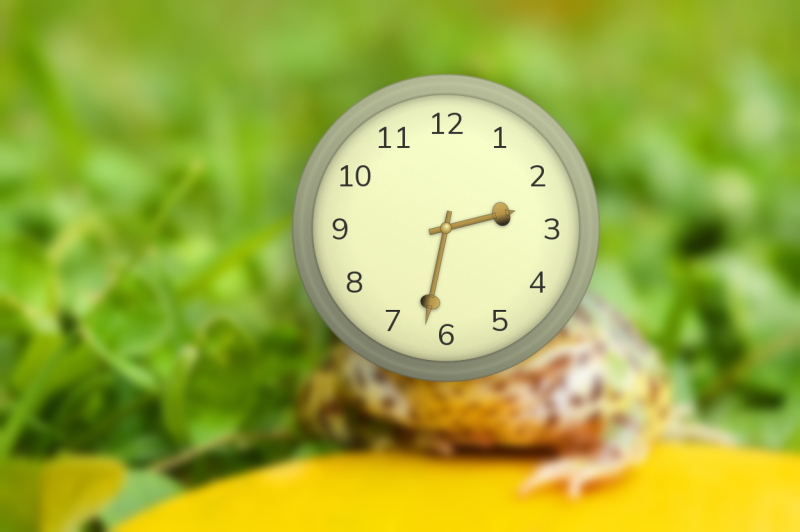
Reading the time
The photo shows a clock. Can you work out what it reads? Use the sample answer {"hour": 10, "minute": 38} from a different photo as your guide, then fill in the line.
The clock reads {"hour": 2, "minute": 32}
